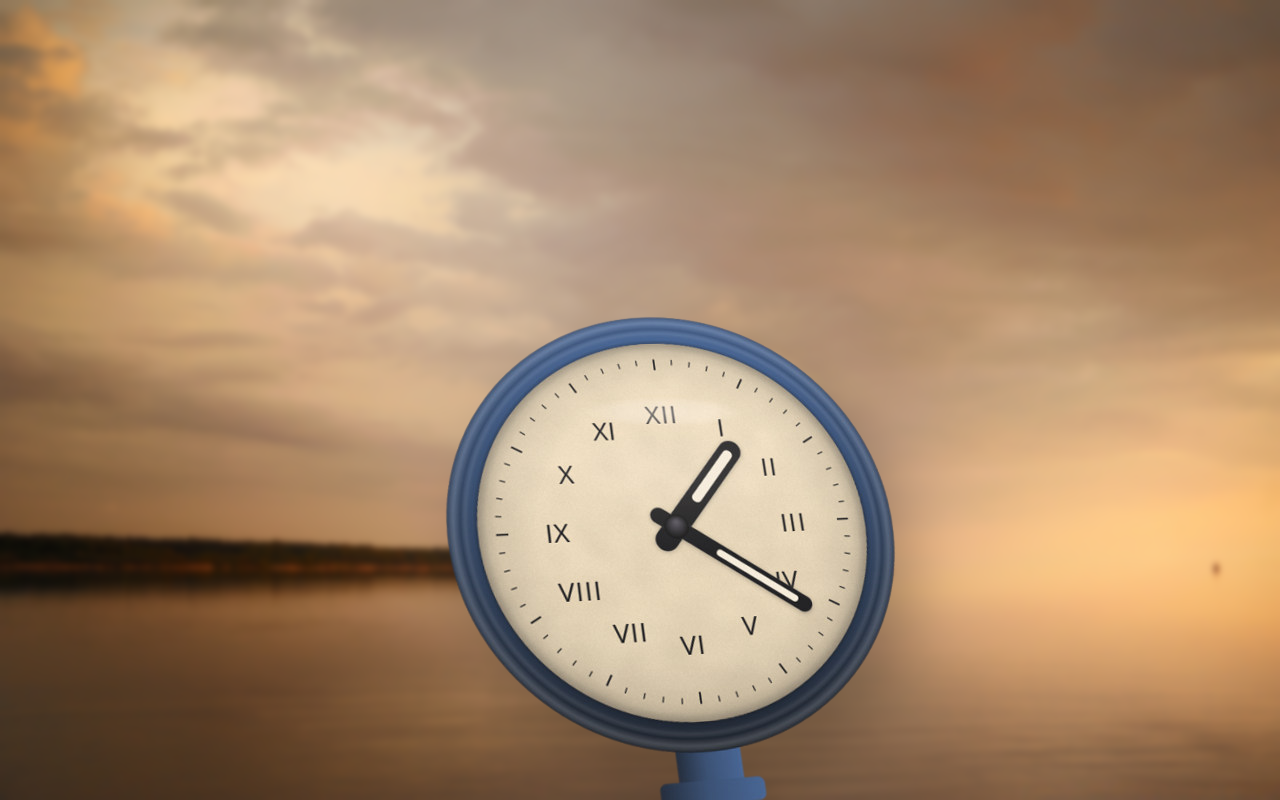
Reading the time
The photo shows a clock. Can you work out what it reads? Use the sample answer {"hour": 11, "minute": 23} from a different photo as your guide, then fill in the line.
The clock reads {"hour": 1, "minute": 21}
